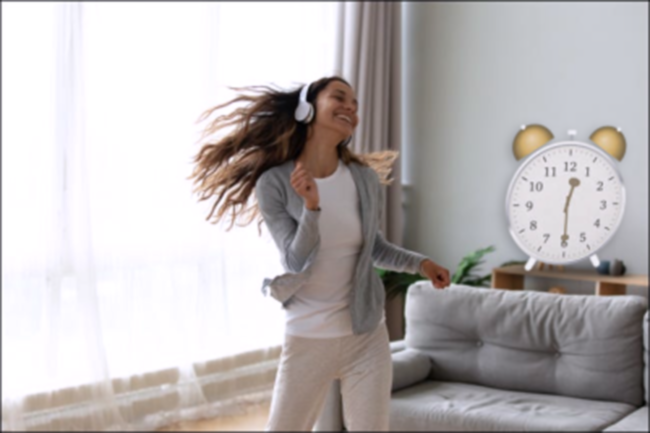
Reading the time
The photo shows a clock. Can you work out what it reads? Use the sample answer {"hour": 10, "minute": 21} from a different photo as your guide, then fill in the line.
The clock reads {"hour": 12, "minute": 30}
